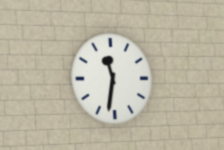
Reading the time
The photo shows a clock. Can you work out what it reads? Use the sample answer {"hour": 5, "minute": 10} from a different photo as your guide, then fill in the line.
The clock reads {"hour": 11, "minute": 32}
